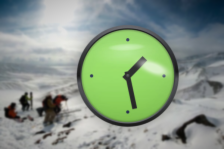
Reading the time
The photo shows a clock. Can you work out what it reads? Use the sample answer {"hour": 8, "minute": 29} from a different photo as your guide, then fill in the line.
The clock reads {"hour": 1, "minute": 28}
